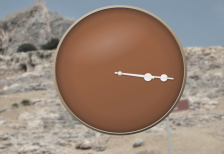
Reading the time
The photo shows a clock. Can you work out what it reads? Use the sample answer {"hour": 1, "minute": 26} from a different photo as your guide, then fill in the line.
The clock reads {"hour": 3, "minute": 16}
